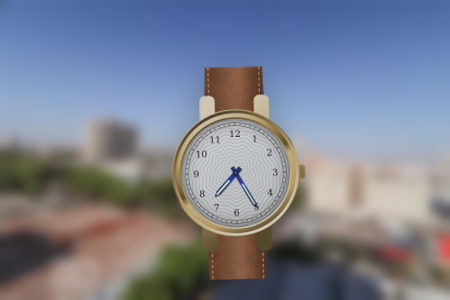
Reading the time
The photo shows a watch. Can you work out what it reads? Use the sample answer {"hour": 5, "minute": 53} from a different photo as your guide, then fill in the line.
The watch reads {"hour": 7, "minute": 25}
